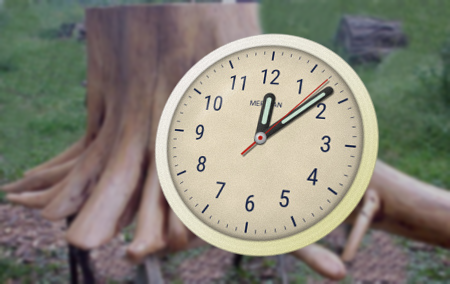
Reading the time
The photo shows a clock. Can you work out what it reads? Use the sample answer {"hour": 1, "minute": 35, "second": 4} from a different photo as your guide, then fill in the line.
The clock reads {"hour": 12, "minute": 8, "second": 7}
